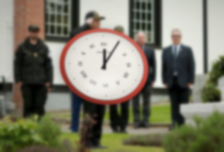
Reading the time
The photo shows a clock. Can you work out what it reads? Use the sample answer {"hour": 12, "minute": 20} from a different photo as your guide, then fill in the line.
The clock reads {"hour": 12, "minute": 5}
